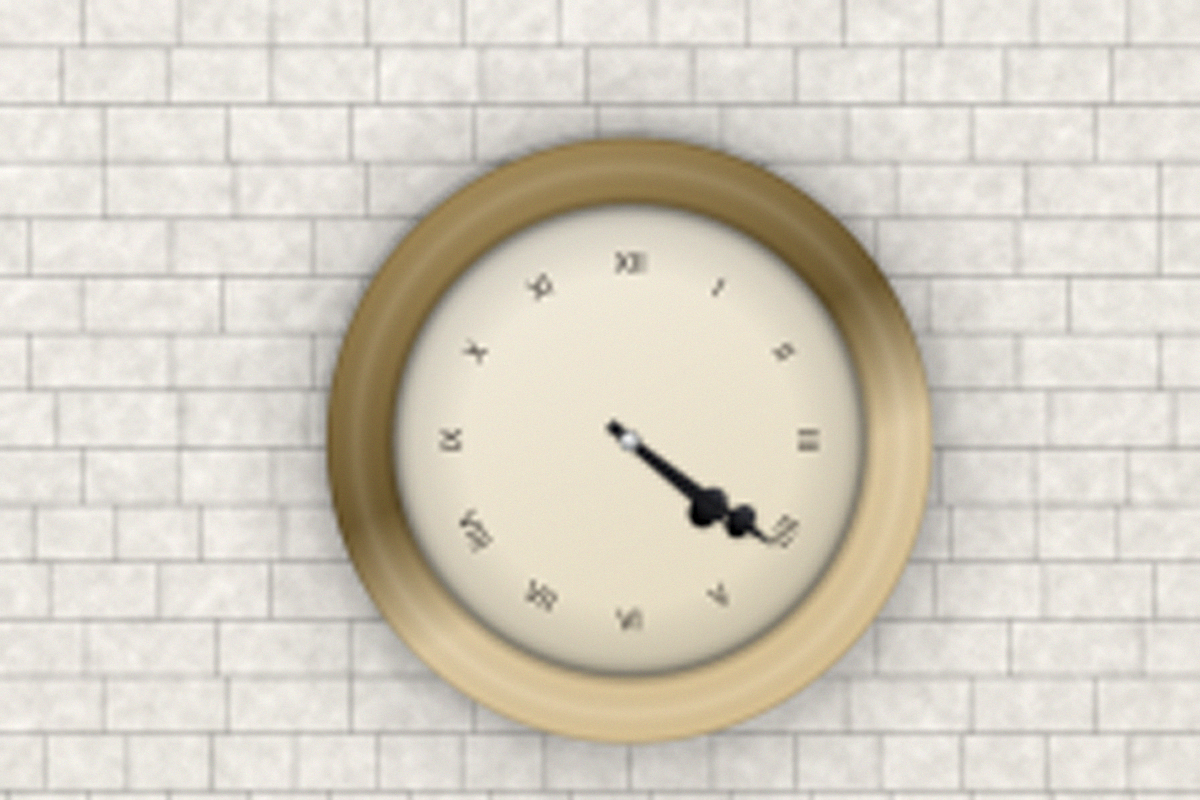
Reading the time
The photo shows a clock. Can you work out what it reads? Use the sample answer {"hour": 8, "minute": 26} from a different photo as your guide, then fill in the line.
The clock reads {"hour": 4, "minute": 21}
